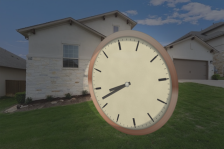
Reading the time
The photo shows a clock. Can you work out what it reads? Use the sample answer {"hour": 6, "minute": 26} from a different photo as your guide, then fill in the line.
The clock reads {"hour": 8, "minute": 42}
